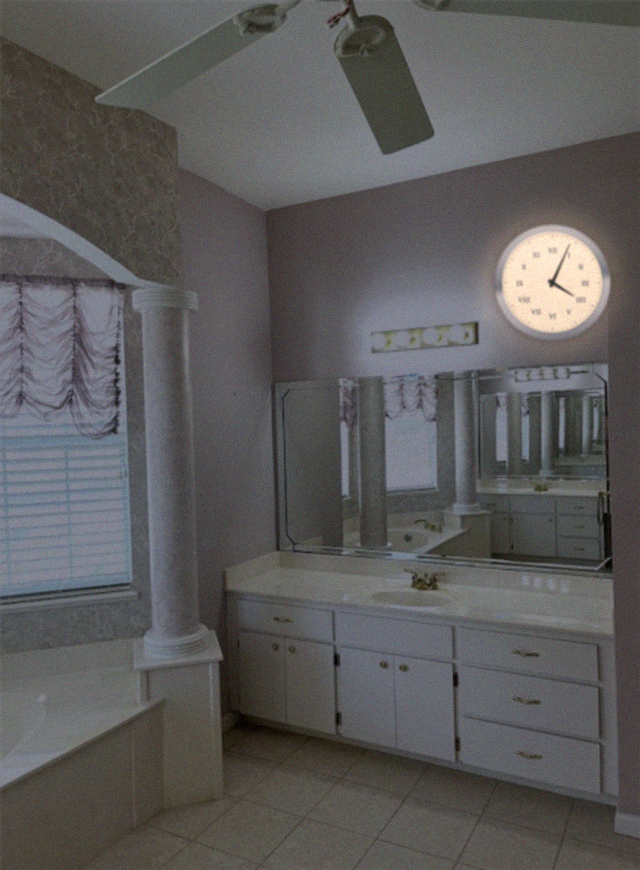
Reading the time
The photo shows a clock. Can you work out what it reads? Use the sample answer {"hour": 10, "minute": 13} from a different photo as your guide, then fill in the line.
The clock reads {"hour": 4, "minute": 4}
